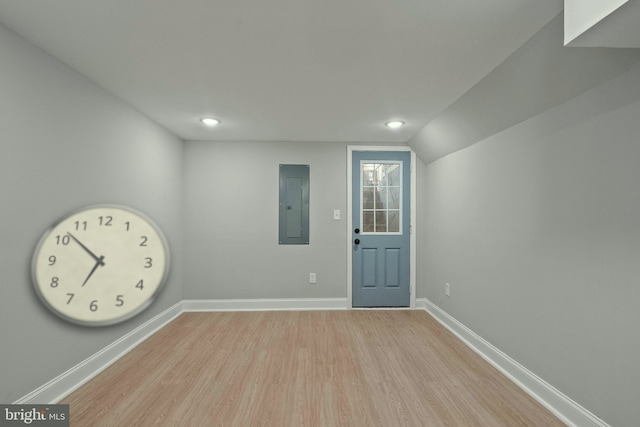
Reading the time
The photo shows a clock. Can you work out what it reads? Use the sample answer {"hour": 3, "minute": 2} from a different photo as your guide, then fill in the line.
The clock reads {"hour": 6, "minute": 52}
